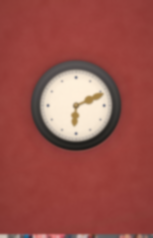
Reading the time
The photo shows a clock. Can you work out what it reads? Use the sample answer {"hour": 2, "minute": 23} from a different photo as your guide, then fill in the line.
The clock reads {"hour": 6, "minute": 11}
